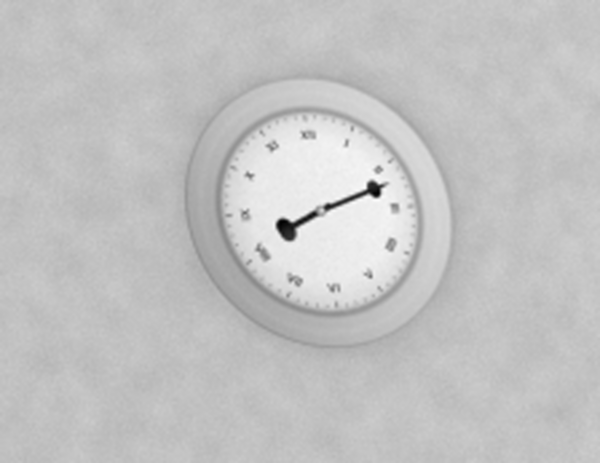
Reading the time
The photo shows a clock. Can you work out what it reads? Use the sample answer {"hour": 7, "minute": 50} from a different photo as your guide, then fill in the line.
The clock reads {"hour": 8, "minute": 12}
